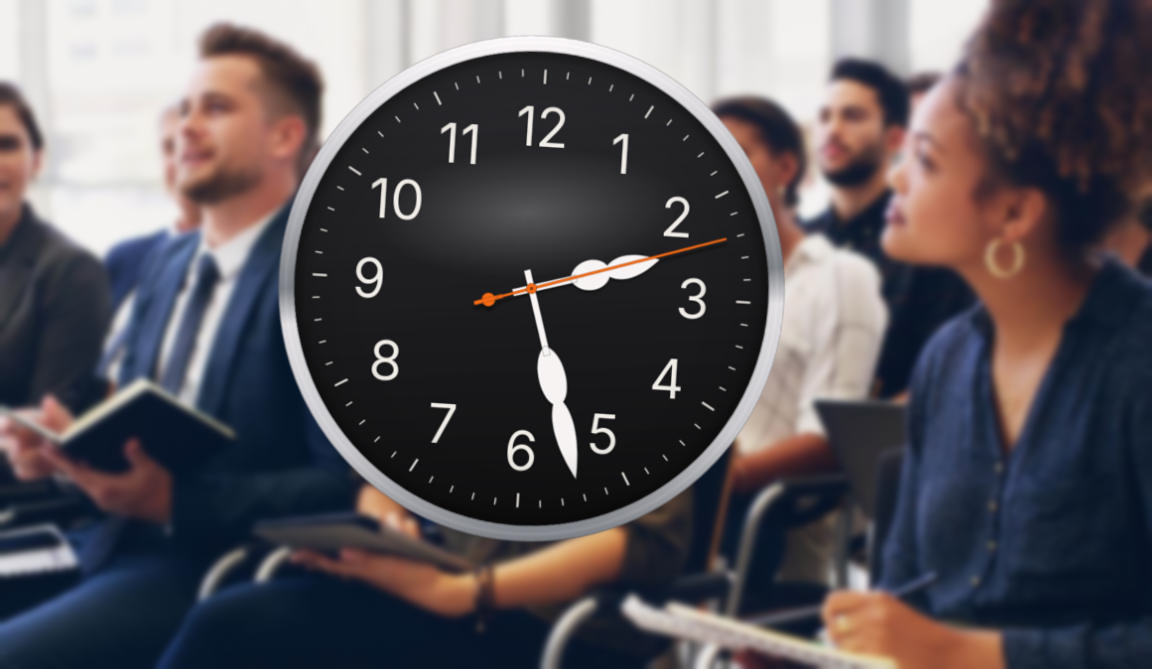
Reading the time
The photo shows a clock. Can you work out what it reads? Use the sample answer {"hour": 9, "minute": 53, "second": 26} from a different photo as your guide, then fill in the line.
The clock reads {"hour": 2, "minute": 27, "second": 12}
